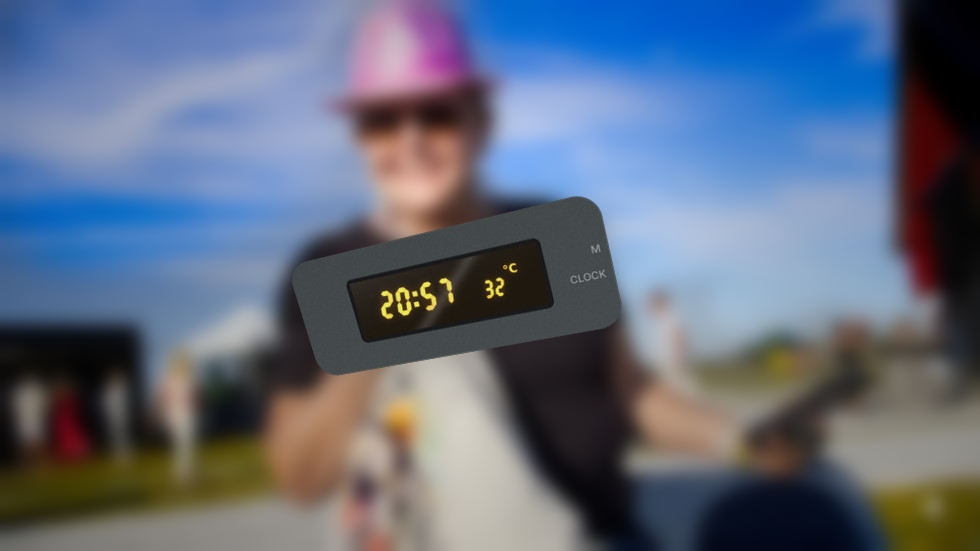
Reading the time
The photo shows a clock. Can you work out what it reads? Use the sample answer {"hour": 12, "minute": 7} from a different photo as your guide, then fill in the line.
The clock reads {"hour": 20, "minute": 57}
